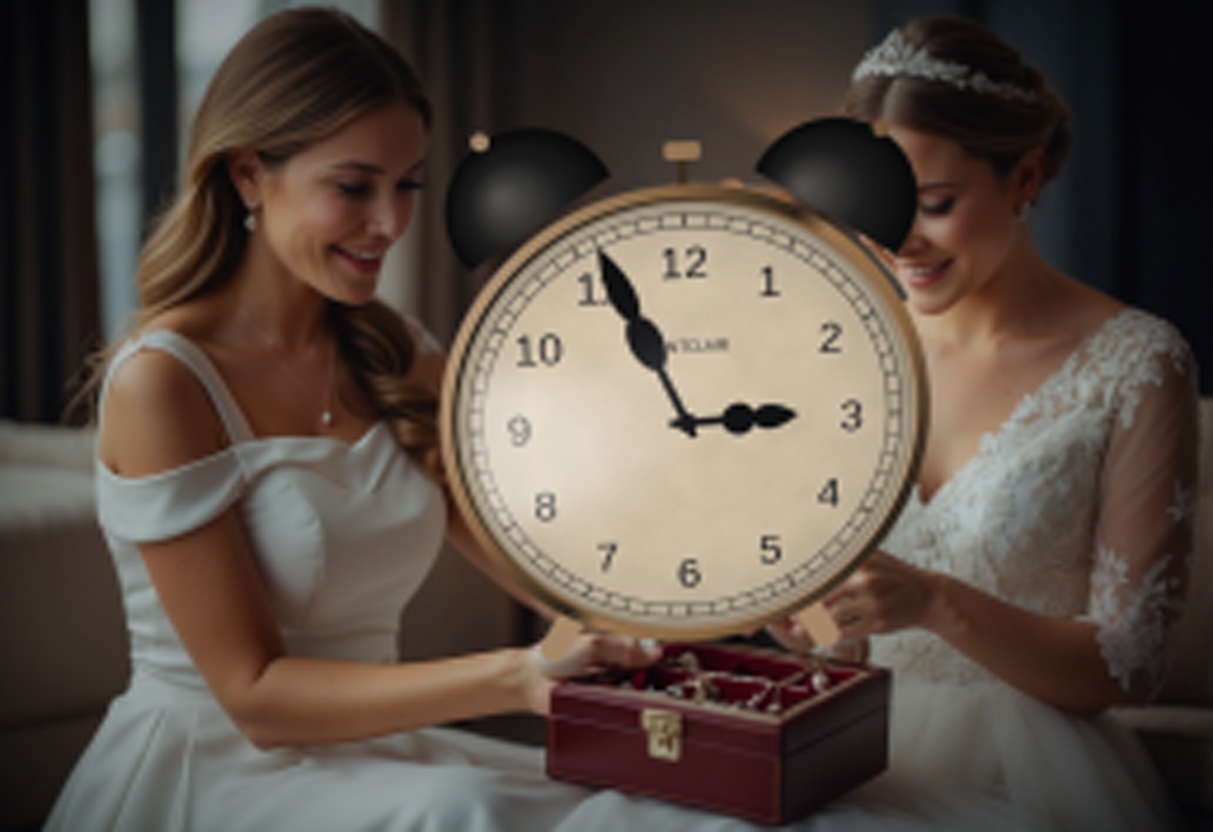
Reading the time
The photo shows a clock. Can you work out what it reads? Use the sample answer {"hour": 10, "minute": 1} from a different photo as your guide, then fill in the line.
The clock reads {"hour": 2, "minute": 56}
